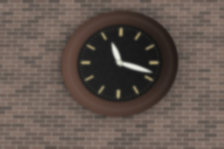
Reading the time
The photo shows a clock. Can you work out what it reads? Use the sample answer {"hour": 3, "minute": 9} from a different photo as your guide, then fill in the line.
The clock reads {"hour": 11, "minute": 18}
